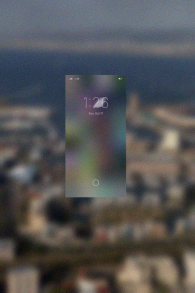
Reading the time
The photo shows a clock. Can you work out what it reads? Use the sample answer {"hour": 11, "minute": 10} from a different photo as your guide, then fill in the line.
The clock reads {"hour": 1, "minute": 26}
